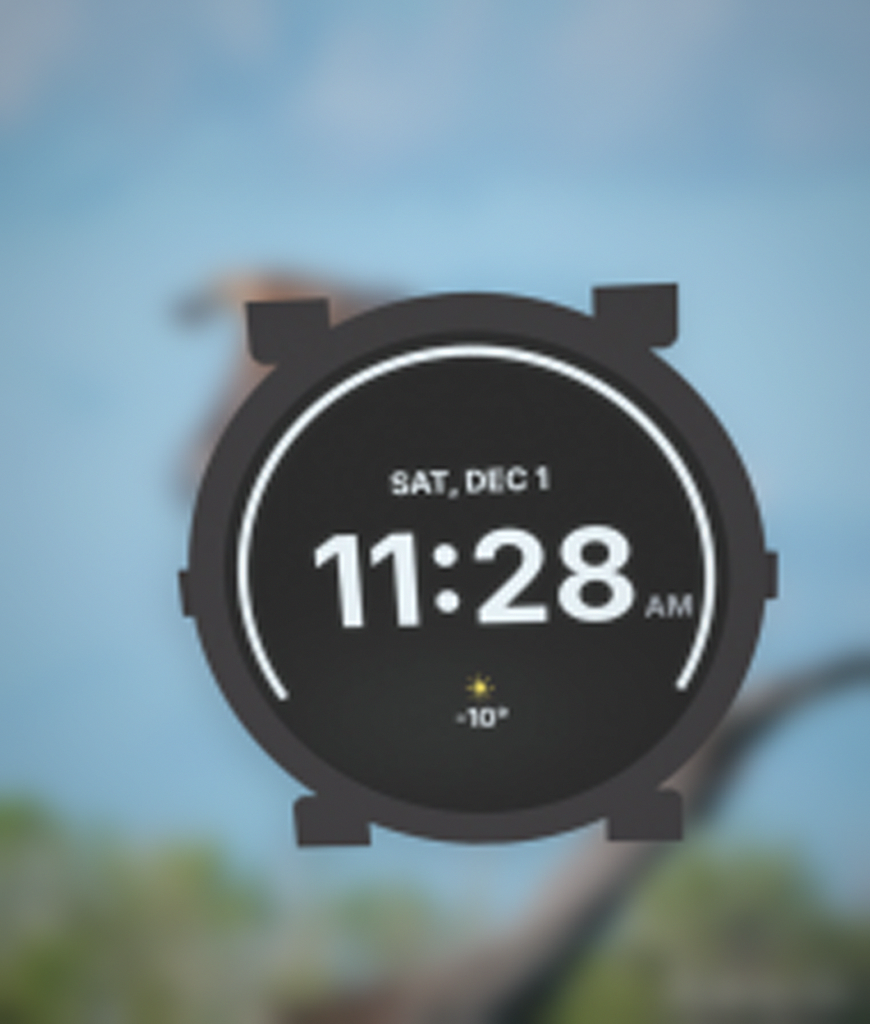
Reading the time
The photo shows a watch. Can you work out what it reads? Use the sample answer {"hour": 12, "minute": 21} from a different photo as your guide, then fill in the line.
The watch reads {"hour": 11, "minute": 28}
